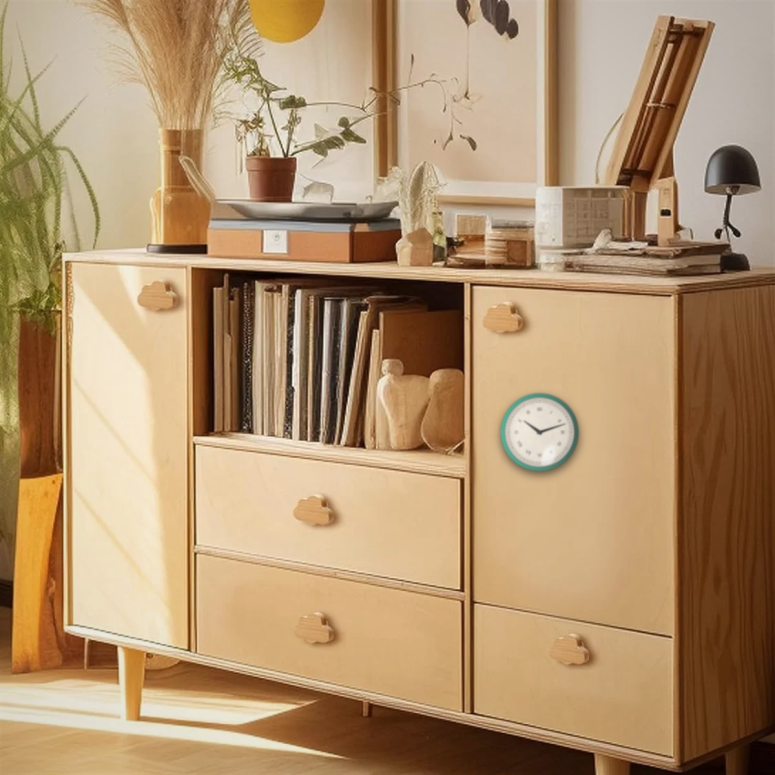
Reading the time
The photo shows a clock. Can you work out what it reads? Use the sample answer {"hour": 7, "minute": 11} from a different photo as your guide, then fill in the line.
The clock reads {"hour": 10, "minute": 12}
